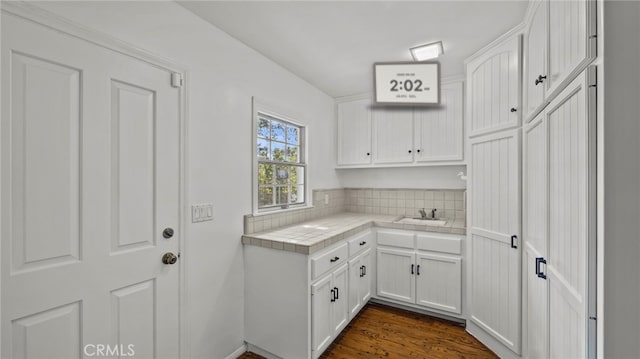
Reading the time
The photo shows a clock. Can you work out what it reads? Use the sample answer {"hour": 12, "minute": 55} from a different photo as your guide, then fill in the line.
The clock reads {"hour": 2, "minute": 2}
